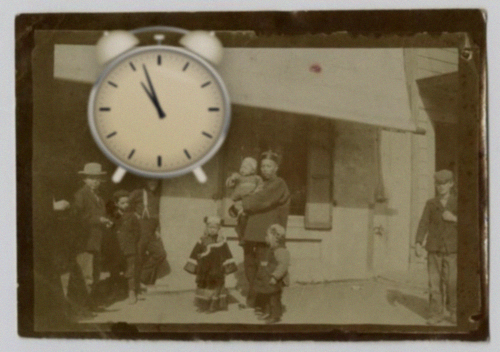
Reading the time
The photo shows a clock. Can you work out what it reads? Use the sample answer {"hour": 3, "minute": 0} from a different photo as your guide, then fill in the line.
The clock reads {"hour": 10, "minute": 57}
